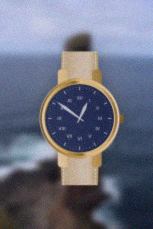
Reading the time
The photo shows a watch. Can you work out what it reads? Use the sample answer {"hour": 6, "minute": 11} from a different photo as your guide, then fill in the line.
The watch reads {"hour": 12, "minute": 51}
